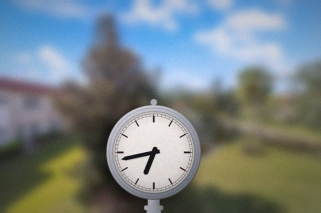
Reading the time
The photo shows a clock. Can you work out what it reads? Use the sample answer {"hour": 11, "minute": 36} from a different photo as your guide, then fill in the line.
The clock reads {"hour": 6, "minute": 43}
